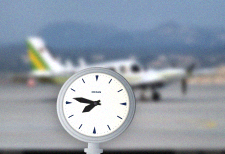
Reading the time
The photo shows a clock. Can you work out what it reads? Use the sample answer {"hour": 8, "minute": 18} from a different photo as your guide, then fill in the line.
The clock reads {"hour": 7, "minute": 47}
